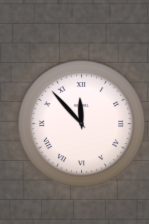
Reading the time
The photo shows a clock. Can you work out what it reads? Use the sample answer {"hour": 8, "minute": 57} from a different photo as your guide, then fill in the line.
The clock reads {"hour": 11, "minute": 53}
